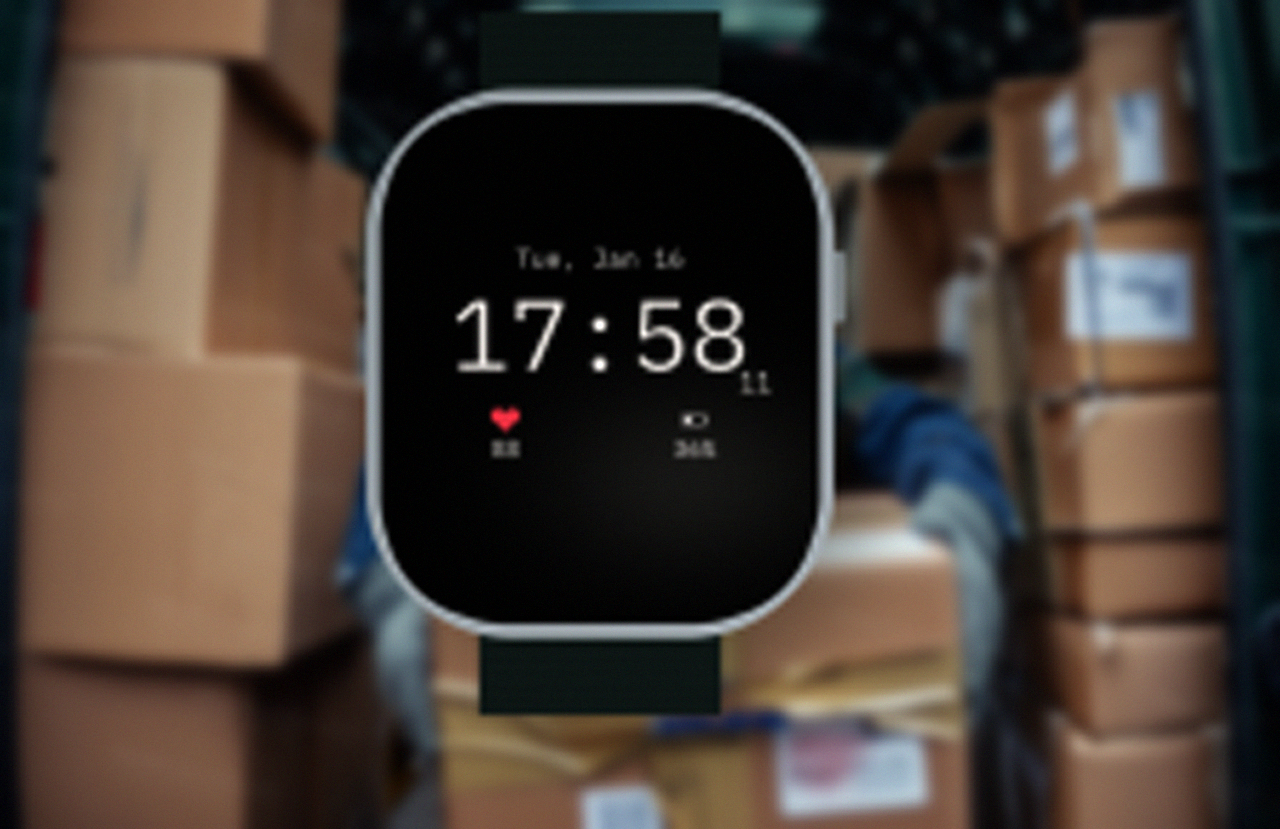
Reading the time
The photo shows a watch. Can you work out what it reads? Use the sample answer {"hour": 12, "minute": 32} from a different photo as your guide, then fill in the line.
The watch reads {"hour": 17, "minute": 58}
